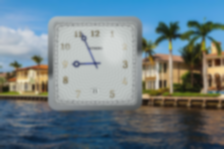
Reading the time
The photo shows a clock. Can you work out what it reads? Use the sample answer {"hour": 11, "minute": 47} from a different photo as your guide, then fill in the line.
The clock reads {"hour": 8, "minute": 56}
